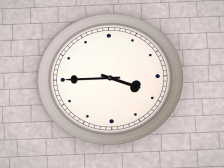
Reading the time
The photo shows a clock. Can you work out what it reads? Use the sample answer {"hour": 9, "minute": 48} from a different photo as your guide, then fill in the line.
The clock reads {"hour": 3, "minute": 45}
